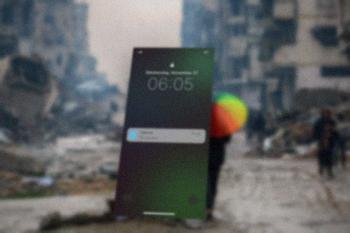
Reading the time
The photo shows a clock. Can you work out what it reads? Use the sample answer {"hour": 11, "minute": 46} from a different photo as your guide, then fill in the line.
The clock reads {"hour": 6, "minute": 5}
